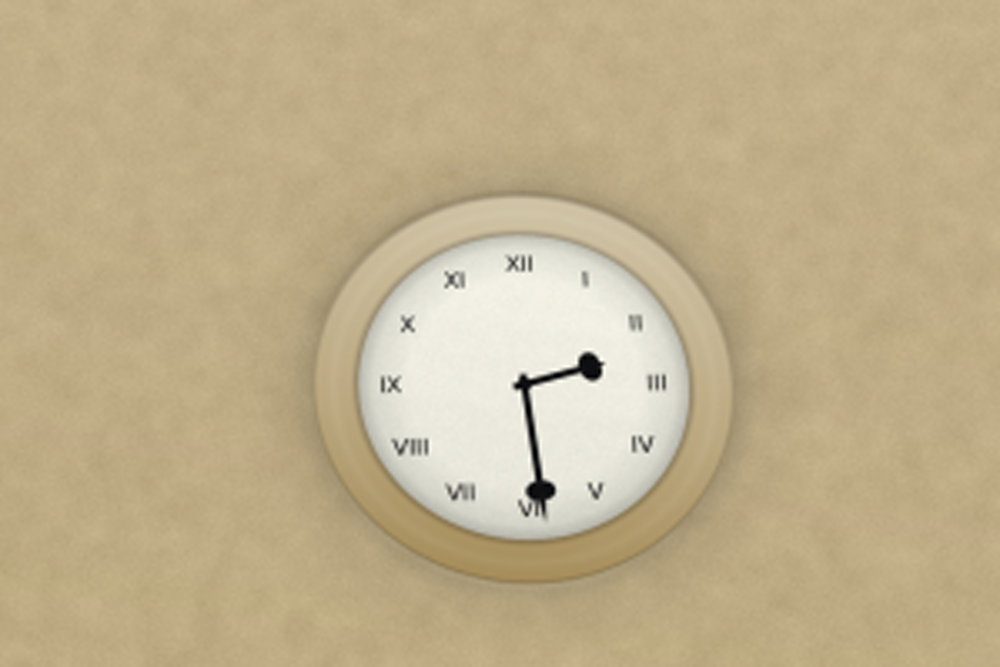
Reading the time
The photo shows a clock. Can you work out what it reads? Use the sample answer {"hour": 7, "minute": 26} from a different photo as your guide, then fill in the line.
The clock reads {"hour": 2, "minute": 29}
